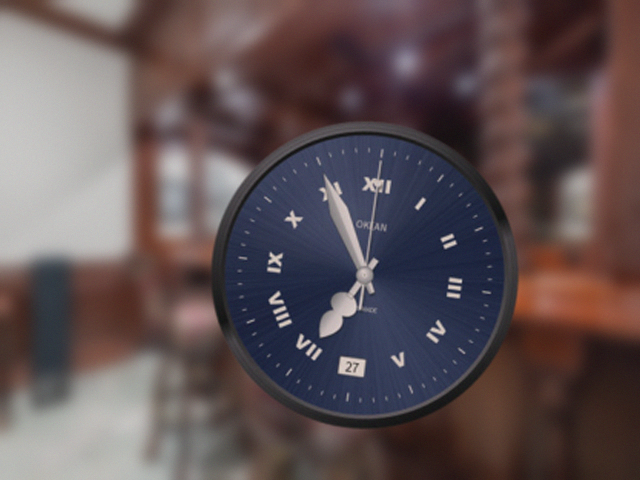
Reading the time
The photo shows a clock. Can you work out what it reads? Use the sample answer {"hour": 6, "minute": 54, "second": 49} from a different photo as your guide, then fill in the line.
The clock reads {"hour": 6, "minute": 55, "second": 0}
